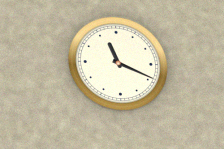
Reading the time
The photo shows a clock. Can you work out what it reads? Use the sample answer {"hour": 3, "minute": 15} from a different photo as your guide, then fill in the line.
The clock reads {"hour": 11, "minute": 19}
